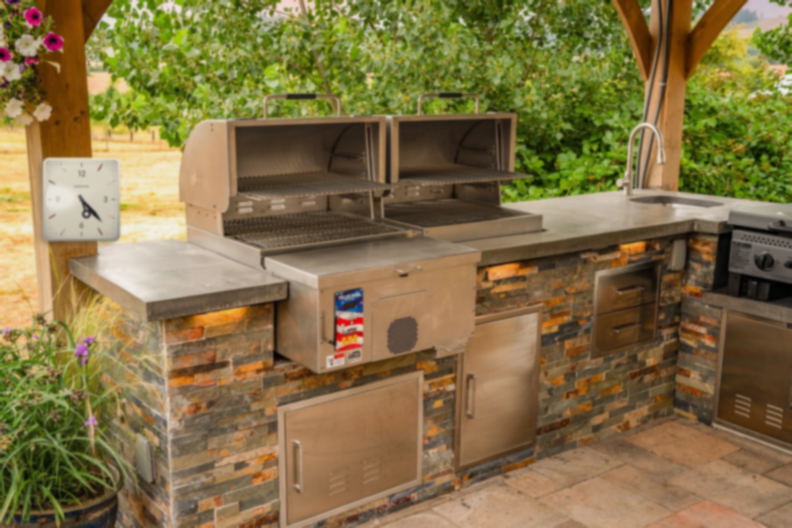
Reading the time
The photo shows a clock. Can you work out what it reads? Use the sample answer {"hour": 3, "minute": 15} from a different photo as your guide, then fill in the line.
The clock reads {"hour": 5, "minute": 23}
